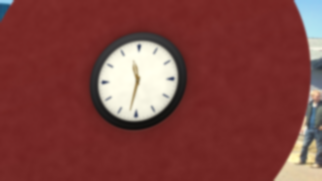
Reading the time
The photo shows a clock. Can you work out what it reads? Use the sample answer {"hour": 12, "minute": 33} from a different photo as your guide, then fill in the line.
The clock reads {"hour": 11, "minute": 32}
